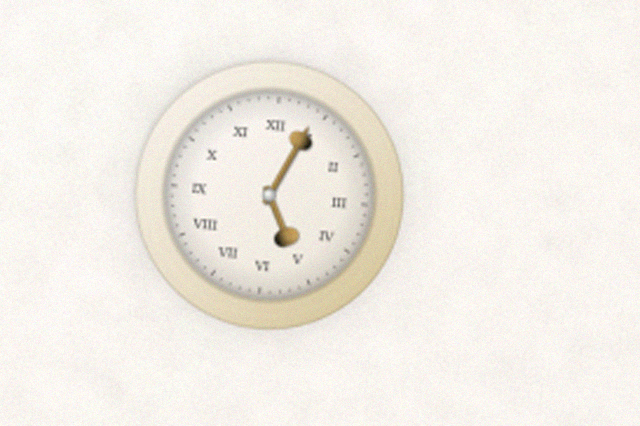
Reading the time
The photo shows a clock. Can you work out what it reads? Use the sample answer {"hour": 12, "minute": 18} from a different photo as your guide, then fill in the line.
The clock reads {"hour": 5, "minute": 4}
